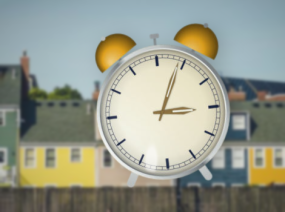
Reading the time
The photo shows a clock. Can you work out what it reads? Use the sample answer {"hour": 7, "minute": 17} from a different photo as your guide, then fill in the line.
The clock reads {"hour": 3, "minute": 4}
